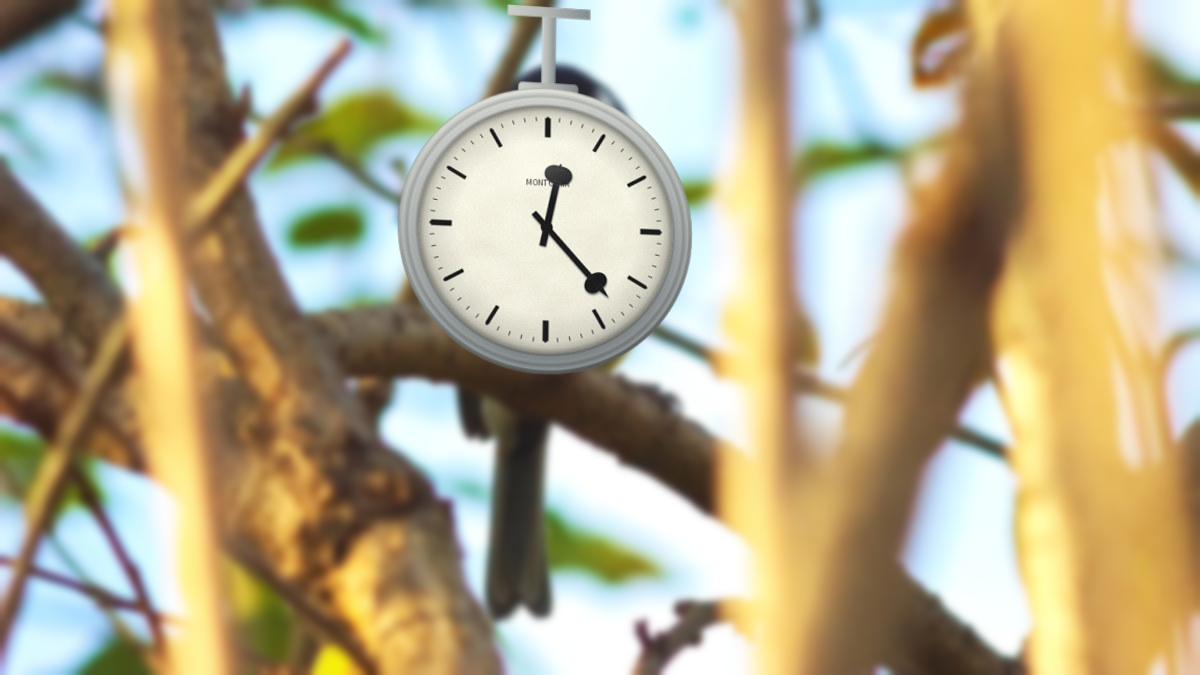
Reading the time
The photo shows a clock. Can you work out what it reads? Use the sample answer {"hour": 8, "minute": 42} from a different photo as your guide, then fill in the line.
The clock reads {"hour": 12, "minute": 23}
